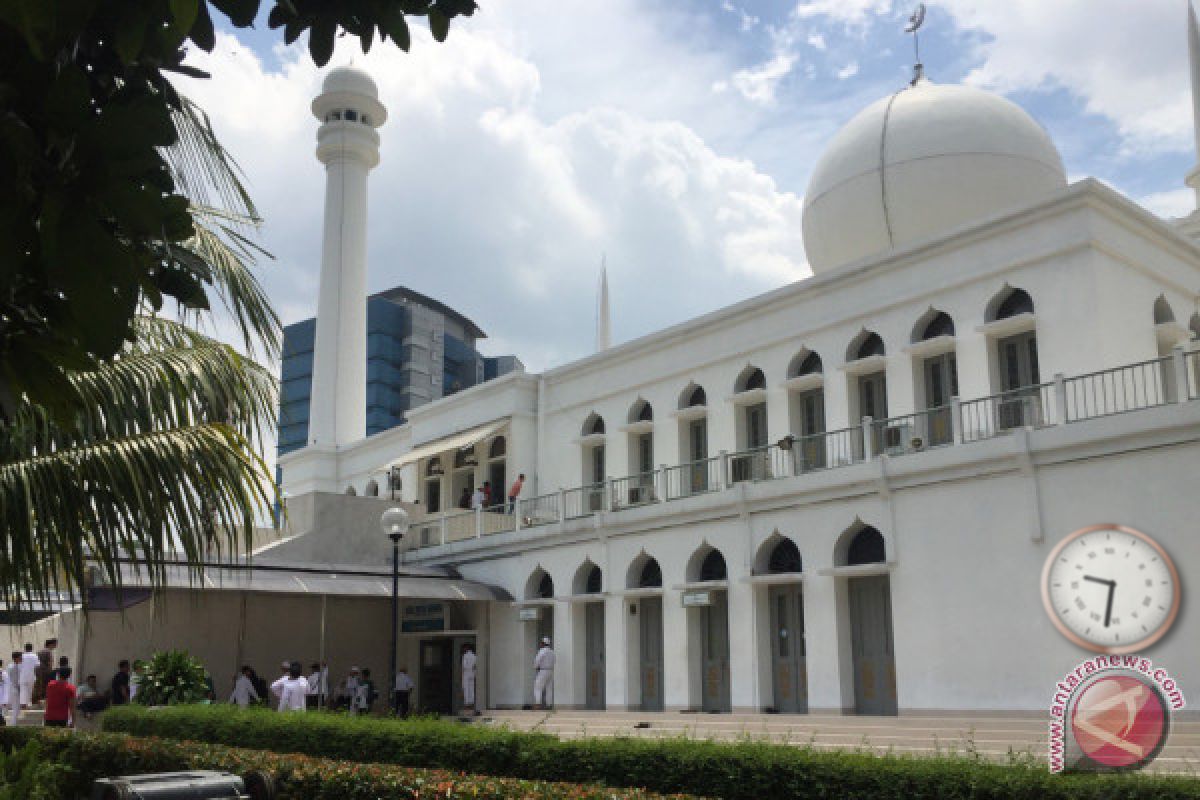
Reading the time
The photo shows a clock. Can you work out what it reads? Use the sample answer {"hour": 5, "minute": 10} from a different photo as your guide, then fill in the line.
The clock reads {"hour": 9, "minute": 32}
